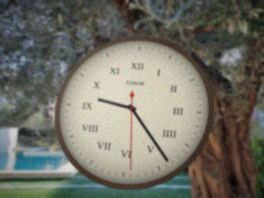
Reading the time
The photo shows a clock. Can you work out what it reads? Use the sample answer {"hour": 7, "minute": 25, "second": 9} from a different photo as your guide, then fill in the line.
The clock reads {"hour": 9, "minute": 23, "second": 29}
